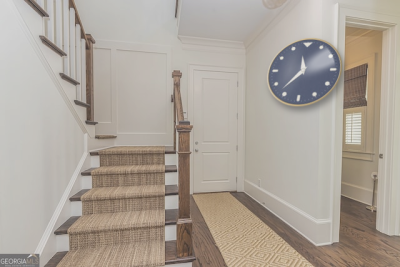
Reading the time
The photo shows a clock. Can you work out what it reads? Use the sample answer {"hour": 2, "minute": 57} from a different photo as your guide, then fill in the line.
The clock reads {"hour": 11, "minute": 37}
